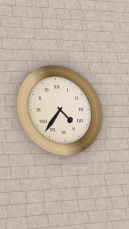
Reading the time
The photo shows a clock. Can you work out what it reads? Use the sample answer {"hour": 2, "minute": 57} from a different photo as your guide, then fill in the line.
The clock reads {"hour": 4, "minute": 37}
